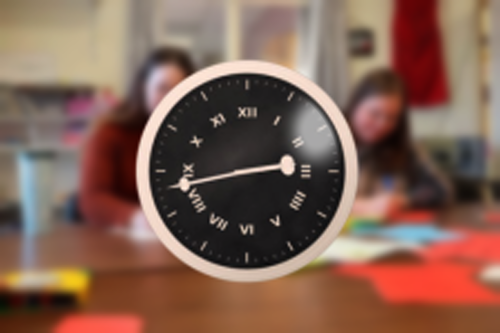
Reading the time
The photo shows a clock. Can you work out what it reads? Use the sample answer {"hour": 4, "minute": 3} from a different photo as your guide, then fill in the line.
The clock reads {"hour": 2, "minute": 43}
